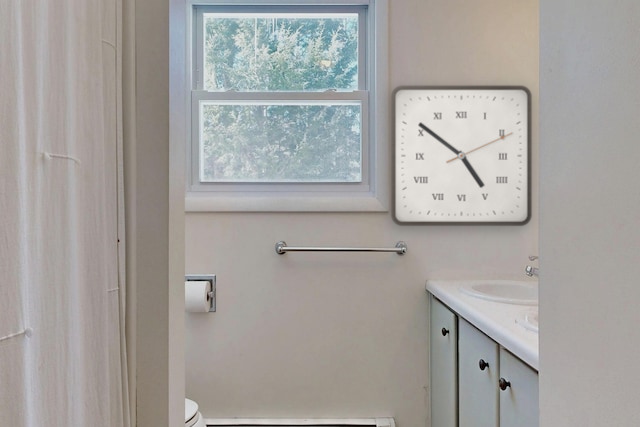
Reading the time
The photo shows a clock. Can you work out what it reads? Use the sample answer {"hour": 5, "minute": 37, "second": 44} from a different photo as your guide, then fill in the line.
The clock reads {"hour": 4, "minute": 51, "second": 11}
